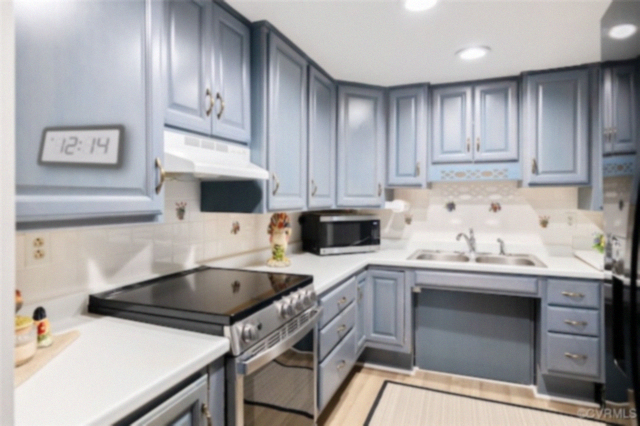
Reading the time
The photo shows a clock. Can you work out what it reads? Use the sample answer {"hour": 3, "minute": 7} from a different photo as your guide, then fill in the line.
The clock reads {"hour": 12, "minute": 14}
